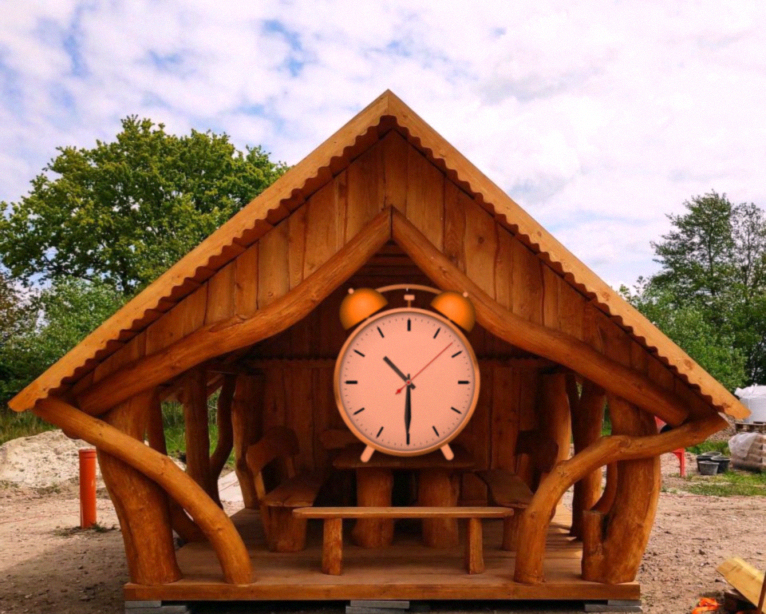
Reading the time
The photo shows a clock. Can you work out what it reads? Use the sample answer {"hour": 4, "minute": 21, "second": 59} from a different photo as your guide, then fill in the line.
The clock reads {"hour": 10, "minute": 30, "second": 8}
